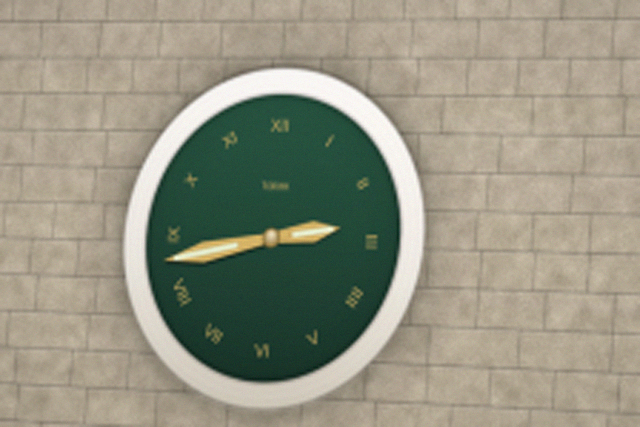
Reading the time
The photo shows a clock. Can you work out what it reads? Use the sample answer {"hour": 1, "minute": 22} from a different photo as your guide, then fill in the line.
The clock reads {"hour": 2, "minute": 43}
